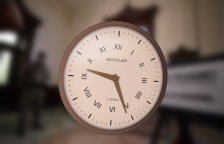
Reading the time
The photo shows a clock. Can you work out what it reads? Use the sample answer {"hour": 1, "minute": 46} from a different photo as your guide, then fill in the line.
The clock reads {"hour": 9, "minute": 26}
